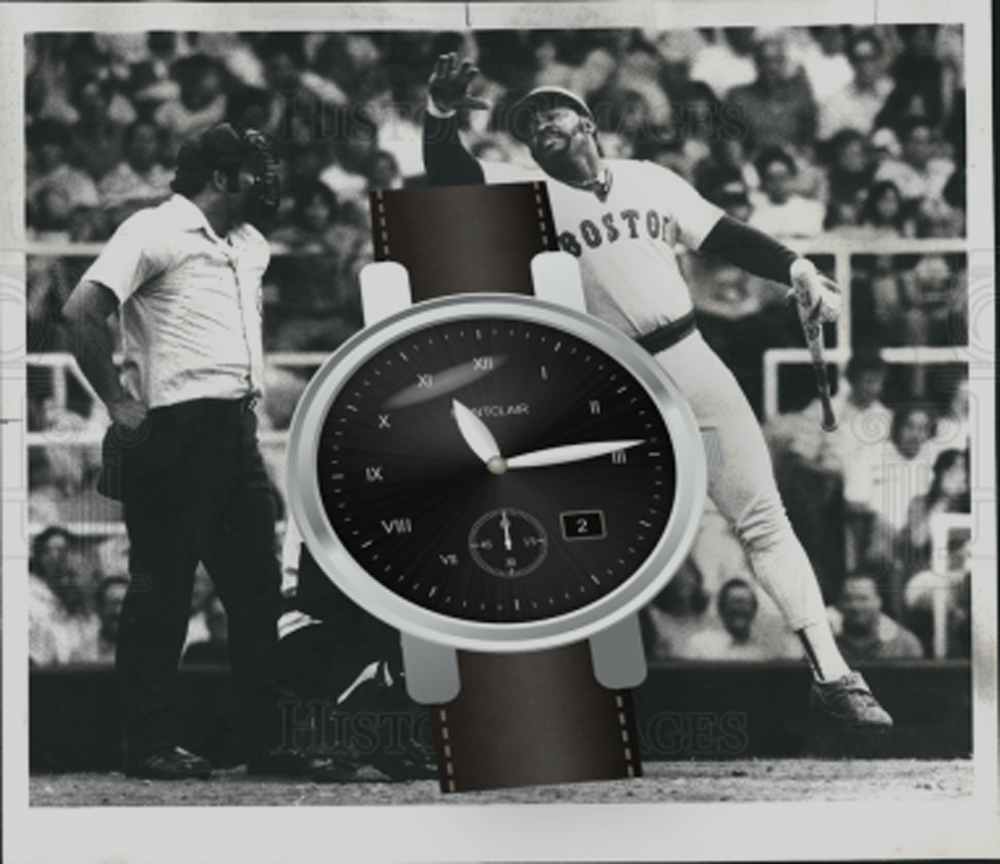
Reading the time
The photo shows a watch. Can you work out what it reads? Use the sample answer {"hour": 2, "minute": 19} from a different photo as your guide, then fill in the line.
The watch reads {"hour": 11, "minute": 14}
